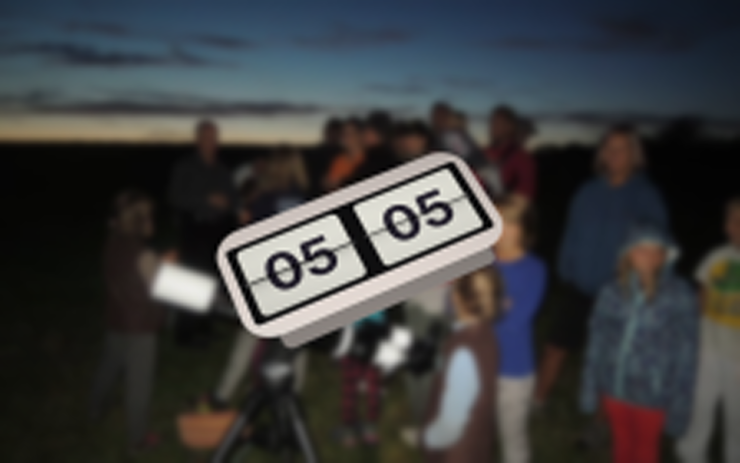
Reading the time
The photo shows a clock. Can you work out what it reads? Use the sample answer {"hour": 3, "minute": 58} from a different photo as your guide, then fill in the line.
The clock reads {"hour": 5, "minute": 5}
